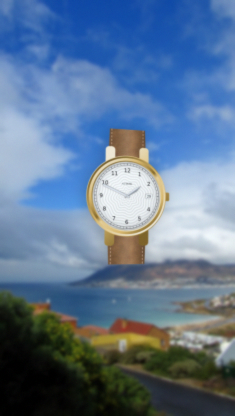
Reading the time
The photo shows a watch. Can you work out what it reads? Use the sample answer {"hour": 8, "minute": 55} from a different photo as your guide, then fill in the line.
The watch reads {"hour": 1, "minute": 49}
